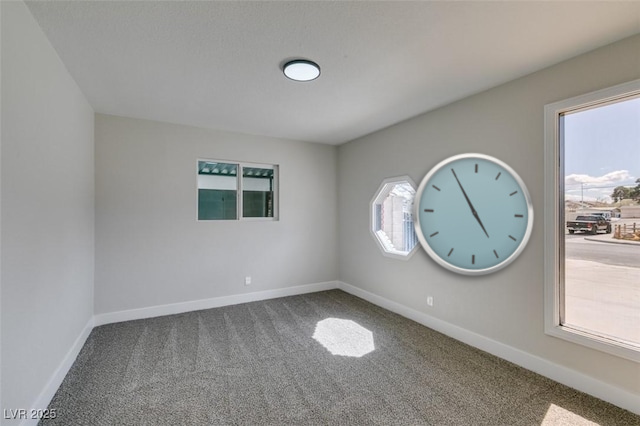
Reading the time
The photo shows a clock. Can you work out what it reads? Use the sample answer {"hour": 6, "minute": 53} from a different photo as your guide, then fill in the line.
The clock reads {"hour": 4, "minute": 55}
